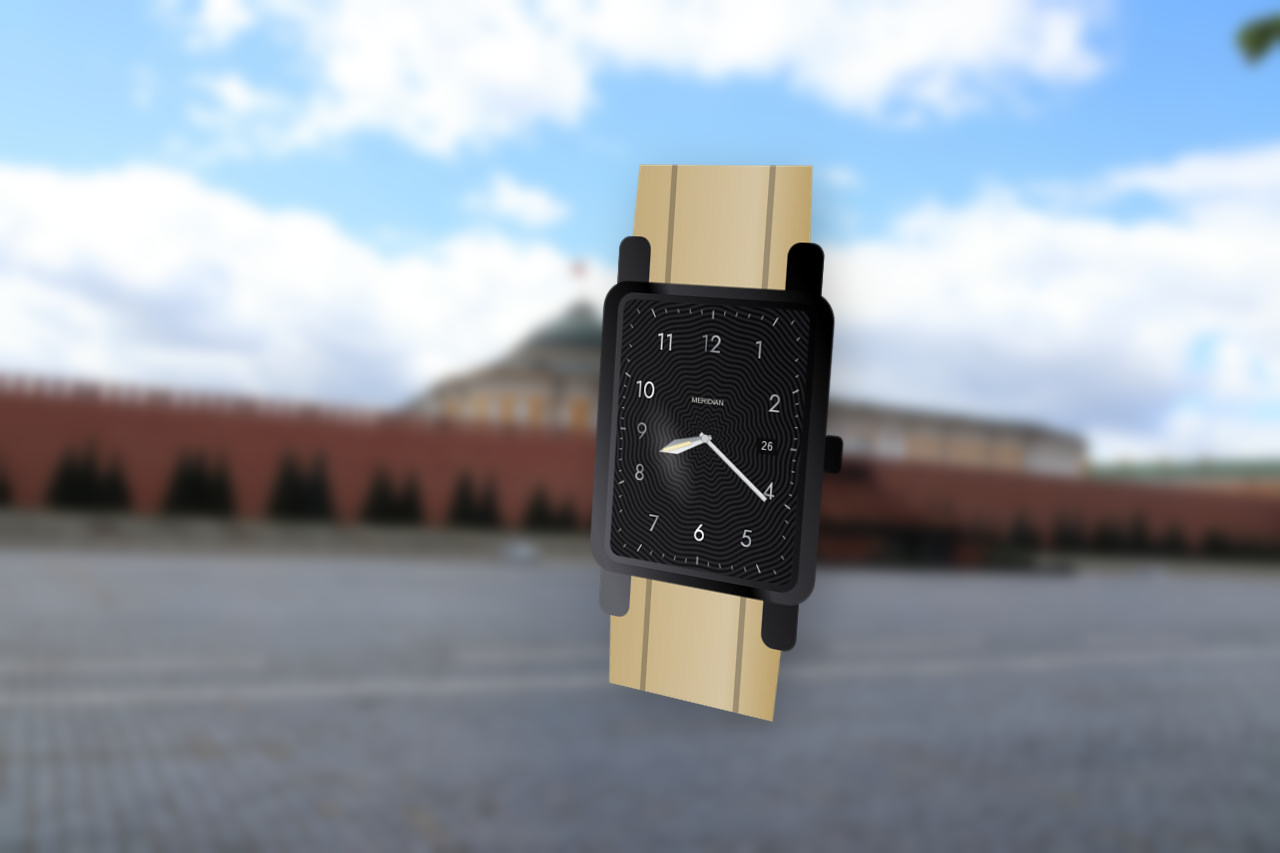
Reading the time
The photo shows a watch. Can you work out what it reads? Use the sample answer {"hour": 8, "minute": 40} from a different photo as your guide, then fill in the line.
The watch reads {"hour": 8, "minute": 21}
